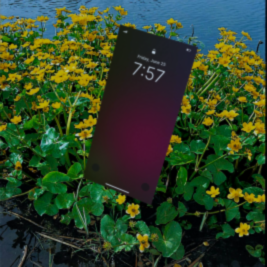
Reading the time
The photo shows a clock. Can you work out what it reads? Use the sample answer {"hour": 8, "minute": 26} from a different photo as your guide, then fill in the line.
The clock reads {"hour": 7, "minute": 57}
